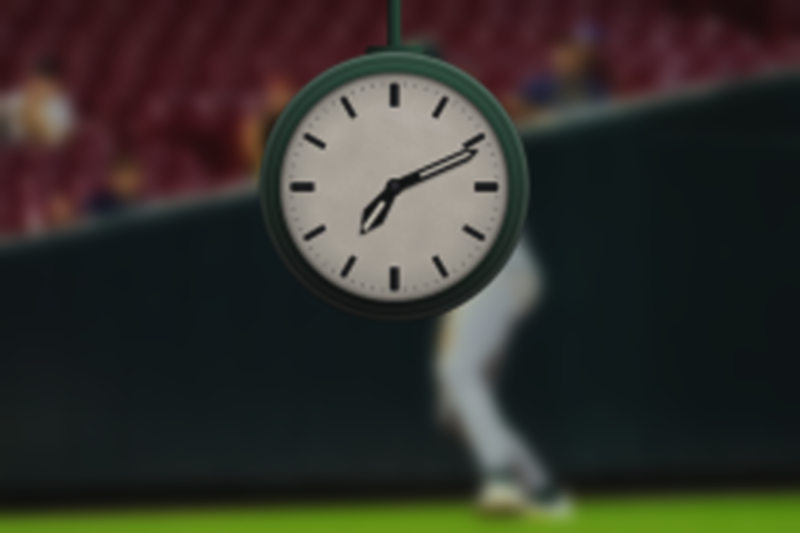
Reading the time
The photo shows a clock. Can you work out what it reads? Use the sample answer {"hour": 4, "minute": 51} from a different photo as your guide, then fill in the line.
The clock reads {"hour": 7, "minute": 11}
